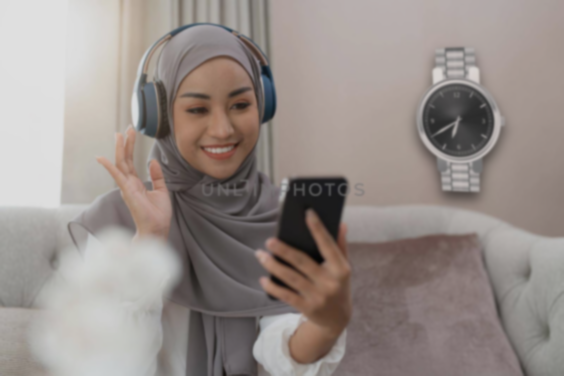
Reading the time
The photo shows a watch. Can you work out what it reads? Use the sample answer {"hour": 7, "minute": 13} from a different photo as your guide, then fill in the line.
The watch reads {"hour": 6, "minute": 40}
